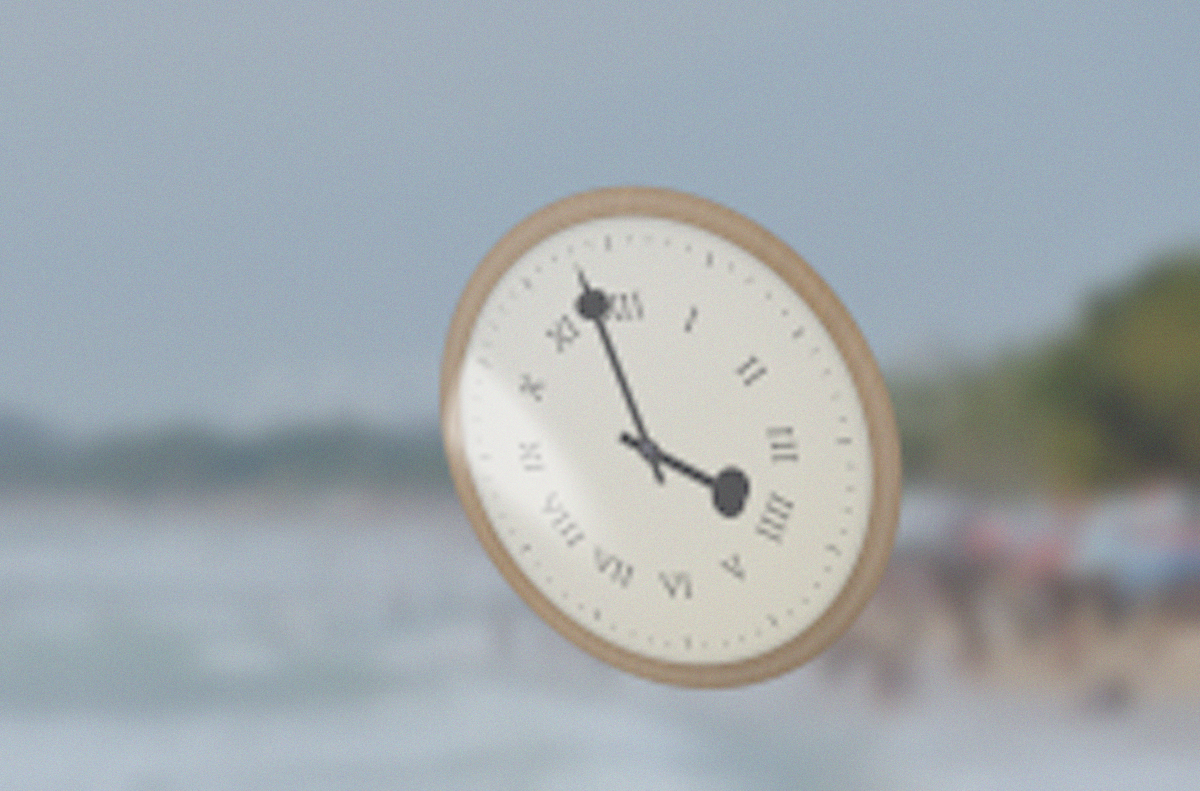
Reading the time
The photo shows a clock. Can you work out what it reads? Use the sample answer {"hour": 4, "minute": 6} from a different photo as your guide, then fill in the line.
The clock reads {"hour": 3, "minute": 58}
